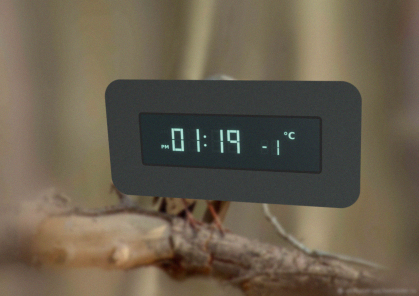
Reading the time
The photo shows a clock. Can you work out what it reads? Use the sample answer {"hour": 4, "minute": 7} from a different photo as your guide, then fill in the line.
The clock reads {"hour": 1, "minute": 19}
